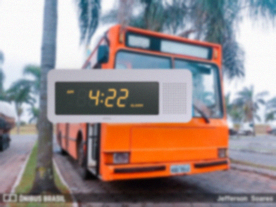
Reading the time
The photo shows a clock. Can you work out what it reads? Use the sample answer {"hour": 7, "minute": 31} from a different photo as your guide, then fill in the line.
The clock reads {"hour": 4, "minute": 22}
